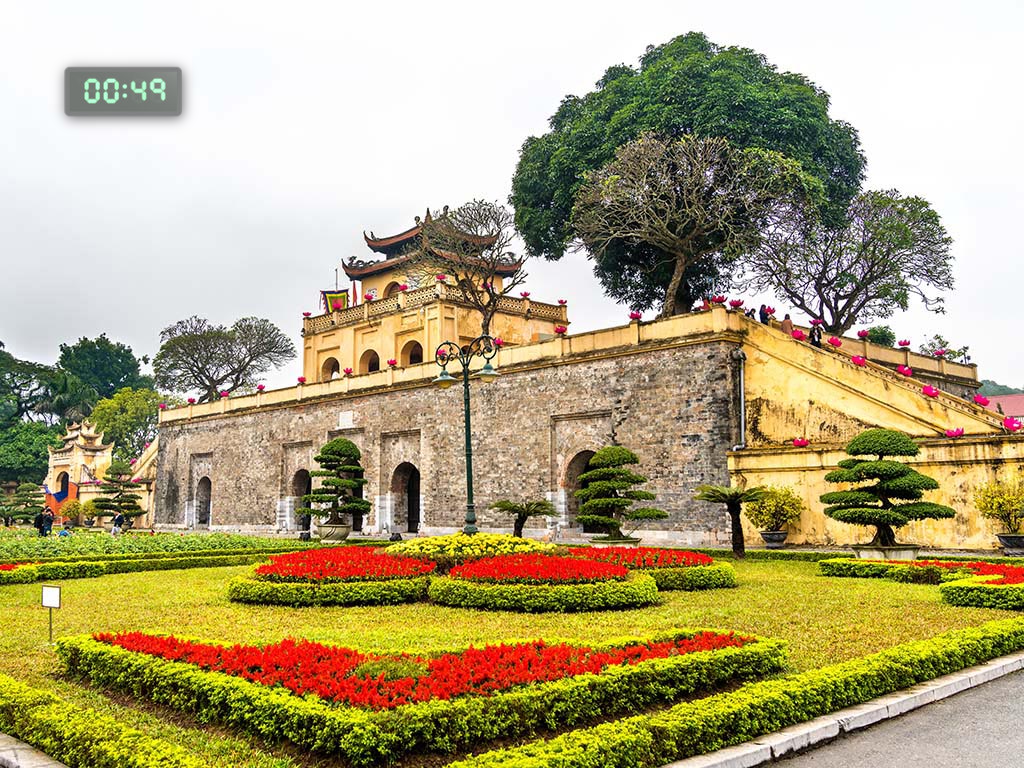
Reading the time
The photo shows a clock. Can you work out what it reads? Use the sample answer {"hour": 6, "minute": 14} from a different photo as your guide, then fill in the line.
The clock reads {"hour": 0, "minute": 49}
